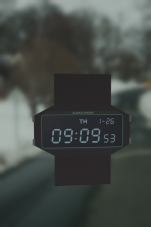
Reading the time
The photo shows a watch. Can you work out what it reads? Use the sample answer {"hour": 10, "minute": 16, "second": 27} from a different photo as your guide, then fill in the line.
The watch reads {"hour": 9, "minute": 9, "second": 53}
